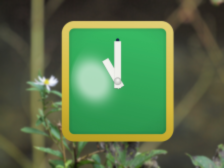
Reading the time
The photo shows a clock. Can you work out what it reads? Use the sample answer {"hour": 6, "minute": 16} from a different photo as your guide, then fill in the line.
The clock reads {"hour": 11, "minute": 0}
